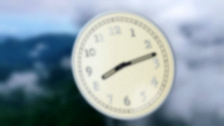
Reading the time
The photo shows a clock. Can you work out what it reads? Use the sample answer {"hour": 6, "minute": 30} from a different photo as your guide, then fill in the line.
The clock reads {"hour": 8, "minute": 13}
